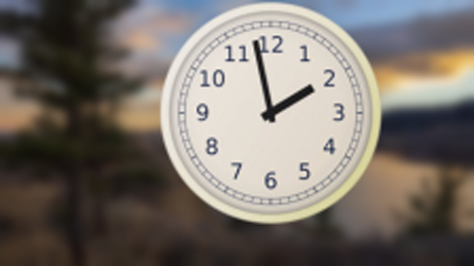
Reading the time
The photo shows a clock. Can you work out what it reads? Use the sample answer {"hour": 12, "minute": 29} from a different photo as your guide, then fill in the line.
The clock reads {"hour": 1, "minute": 58}
